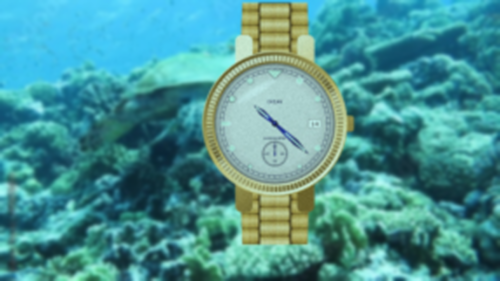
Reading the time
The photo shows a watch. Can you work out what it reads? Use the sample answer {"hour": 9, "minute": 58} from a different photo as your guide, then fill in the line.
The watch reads {"hour": 10, "minute": 22}
